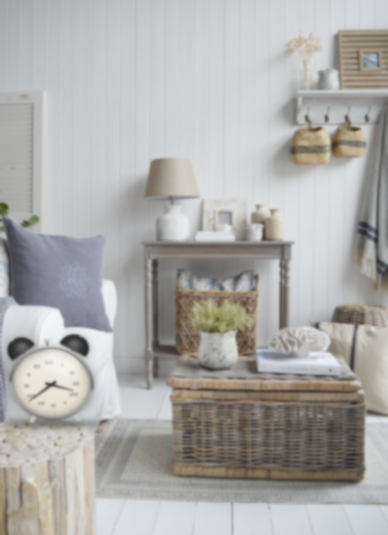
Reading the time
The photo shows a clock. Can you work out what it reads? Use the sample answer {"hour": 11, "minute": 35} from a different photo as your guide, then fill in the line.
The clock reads {"hour": 3, "minute": 39}
